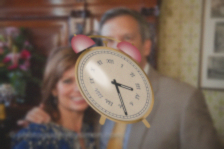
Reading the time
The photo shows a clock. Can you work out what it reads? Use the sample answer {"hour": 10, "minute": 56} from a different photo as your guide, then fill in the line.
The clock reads {"hour": 3, "minute": 29}
